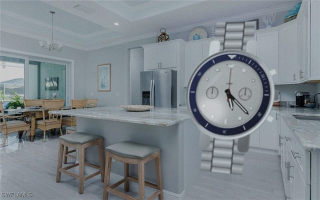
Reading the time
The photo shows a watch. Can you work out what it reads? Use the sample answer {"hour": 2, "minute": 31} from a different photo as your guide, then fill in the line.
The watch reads {"hour": 5, "minute": 22}
